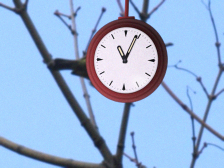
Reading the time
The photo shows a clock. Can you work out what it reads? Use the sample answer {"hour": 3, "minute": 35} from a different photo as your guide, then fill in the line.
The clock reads {"hour": 11, "minute": 4}
